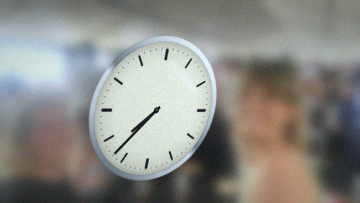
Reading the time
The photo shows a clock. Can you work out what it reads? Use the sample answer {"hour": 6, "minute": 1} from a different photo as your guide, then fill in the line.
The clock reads {"hour": 7, "minute": 37}
